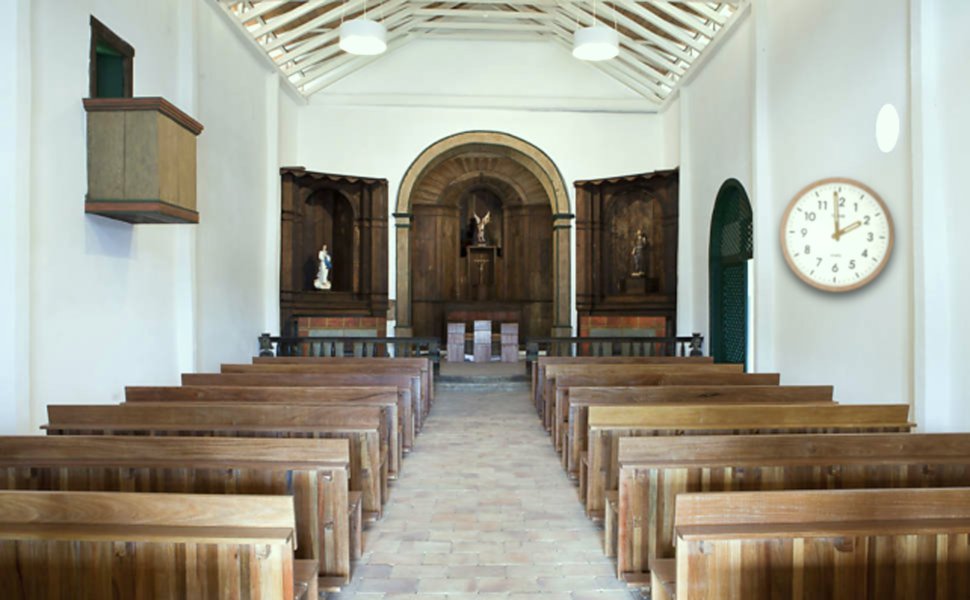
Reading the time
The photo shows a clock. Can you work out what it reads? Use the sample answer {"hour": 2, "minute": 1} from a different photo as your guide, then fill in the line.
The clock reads {"hour": 1, "minute": 59}
